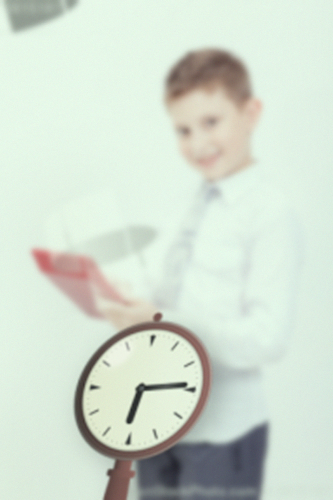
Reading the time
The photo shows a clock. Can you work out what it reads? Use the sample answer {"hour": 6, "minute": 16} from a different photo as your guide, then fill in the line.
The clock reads {"hour": 6, "minute": 14}
